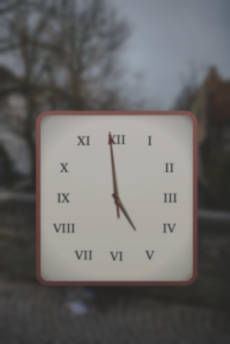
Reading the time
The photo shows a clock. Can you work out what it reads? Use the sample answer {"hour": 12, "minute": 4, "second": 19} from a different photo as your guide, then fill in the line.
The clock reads {"hour": 4, "minute": 58, "second": 59}
